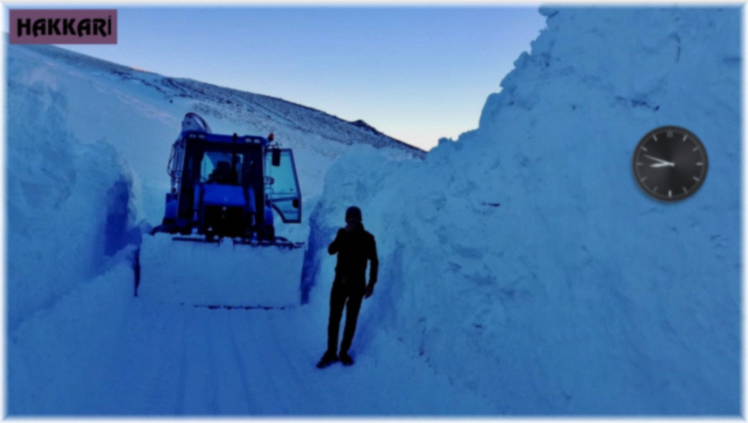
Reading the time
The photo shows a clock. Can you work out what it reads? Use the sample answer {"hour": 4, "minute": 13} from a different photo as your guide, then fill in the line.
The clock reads {"hour": 8, "minute": 48}
